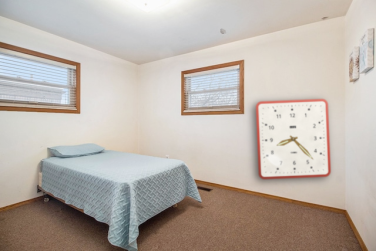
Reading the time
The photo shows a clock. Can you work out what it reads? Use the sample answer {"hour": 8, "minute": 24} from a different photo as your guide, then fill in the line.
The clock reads {"hour": 8, "minute": 23}
